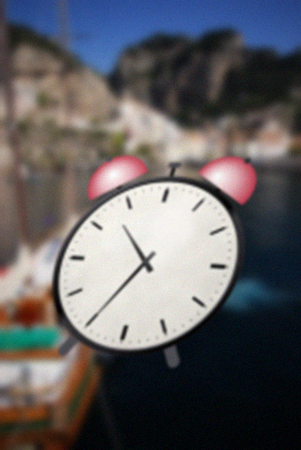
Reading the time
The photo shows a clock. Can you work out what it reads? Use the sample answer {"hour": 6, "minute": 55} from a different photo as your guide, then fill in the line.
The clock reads {"hour": 10, "minute": 35}
